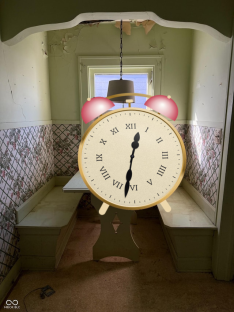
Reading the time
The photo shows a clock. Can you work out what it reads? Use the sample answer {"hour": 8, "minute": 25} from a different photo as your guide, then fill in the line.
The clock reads {"hour": 12, "minute": 32}
